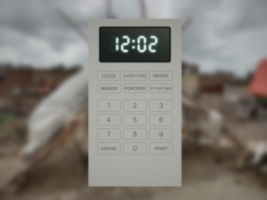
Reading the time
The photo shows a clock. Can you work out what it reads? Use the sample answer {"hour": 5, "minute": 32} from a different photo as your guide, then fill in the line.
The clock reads {"hour": 12, "minute": 2}
